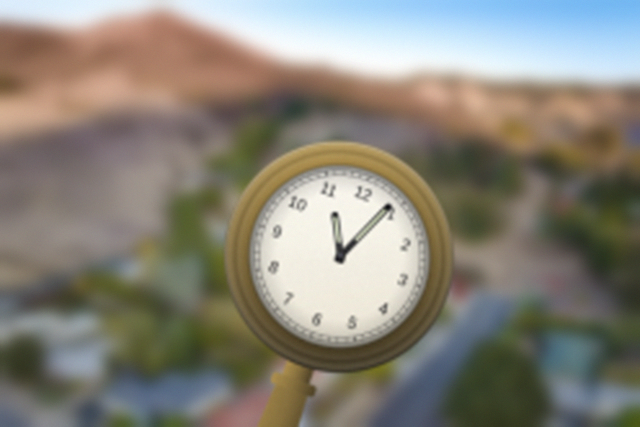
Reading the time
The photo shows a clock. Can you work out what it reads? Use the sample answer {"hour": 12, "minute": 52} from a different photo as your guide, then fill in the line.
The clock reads {"hour": 11, "minute": 4}
